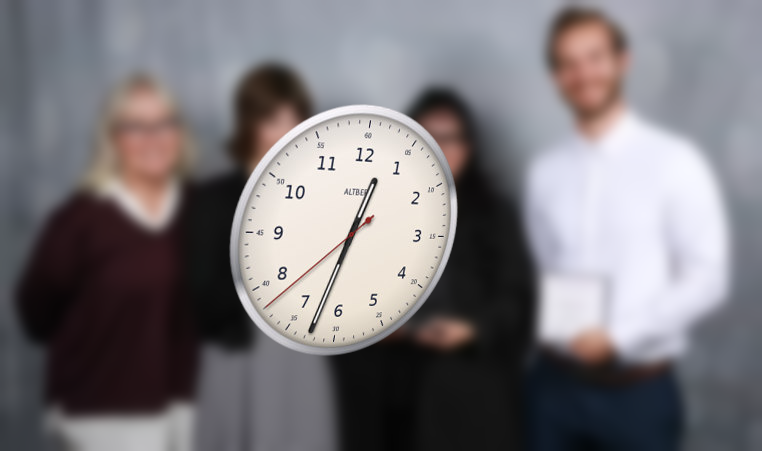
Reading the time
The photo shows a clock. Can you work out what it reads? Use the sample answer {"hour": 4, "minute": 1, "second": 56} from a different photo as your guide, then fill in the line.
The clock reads {"hour": 12, "minute": 32, "second": 38}
